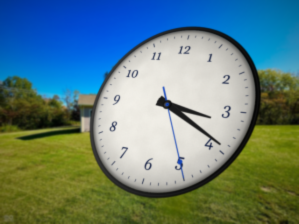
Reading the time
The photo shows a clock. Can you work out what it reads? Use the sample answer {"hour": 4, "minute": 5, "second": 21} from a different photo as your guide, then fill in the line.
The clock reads {"hour": 3, "minute": 19, "second": 25}
